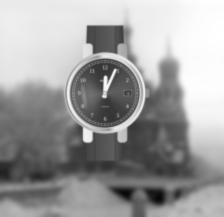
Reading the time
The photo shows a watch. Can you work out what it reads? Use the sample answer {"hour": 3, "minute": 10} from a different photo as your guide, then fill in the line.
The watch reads {"hour": 12, "minute": 4}
